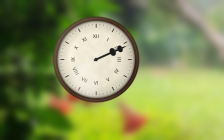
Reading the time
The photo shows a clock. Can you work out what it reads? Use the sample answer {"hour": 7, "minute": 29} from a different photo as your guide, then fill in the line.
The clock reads {"hour": 2, "minute": 11}
